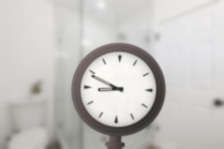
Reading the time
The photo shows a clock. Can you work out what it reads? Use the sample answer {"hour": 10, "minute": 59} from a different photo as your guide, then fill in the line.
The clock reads {"hour": 8, "minute": 49}
